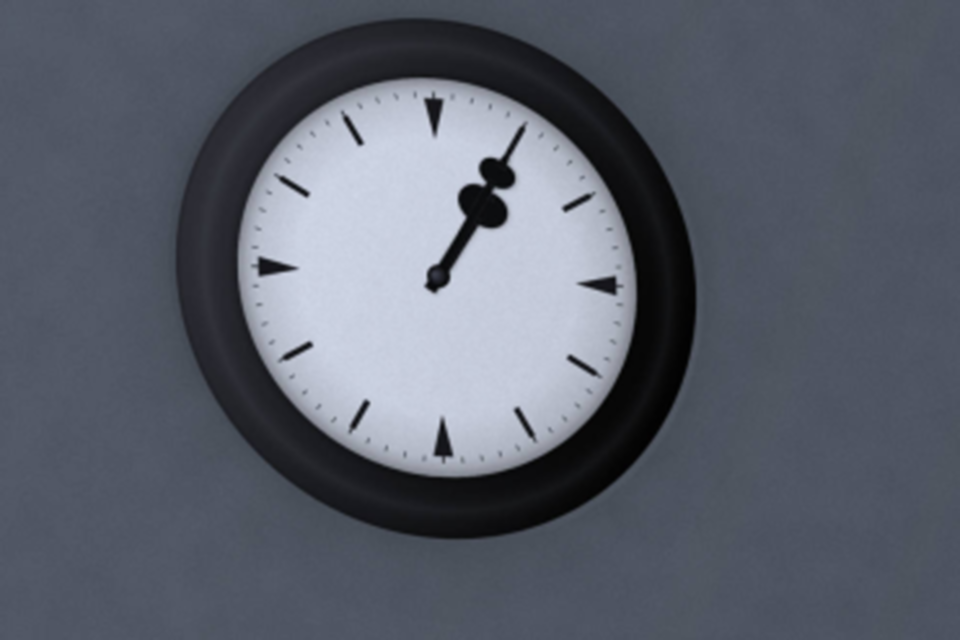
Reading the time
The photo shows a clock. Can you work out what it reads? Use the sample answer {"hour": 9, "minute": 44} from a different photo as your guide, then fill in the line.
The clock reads {"hour": 1, "minute": 5}
